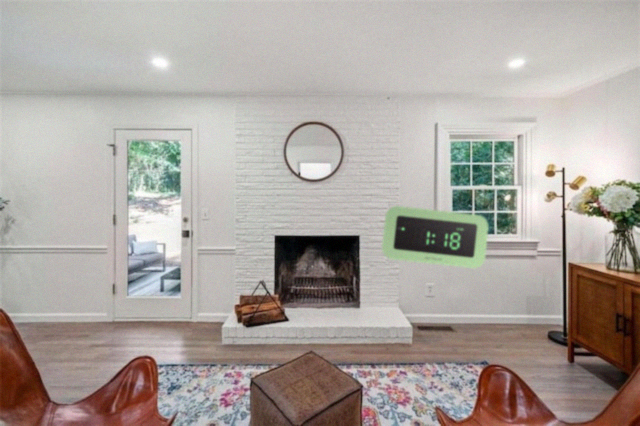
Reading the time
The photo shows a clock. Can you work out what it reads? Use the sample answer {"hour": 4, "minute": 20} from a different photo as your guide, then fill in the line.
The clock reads {"hour": 1, "minute": 18}
